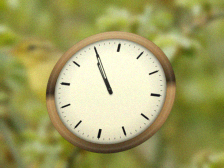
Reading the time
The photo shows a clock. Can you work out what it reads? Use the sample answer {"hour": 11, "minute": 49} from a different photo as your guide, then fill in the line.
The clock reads {"hour": 10, "minute": 55}
